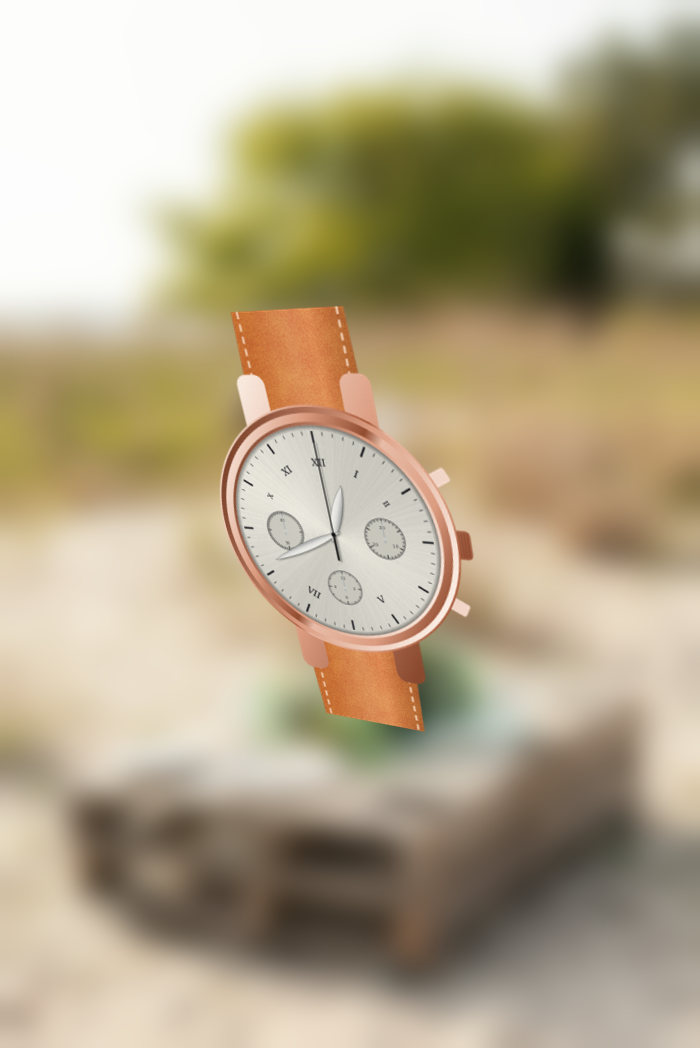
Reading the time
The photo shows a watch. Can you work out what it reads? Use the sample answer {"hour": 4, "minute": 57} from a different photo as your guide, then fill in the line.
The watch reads {"hour": 12, "minute": 41}
